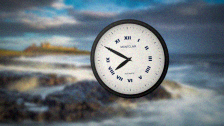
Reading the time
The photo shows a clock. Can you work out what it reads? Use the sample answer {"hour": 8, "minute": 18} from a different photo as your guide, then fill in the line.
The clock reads {"hour": 7, "minute": 50}
